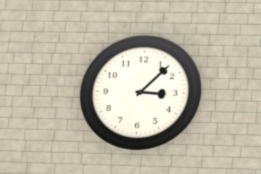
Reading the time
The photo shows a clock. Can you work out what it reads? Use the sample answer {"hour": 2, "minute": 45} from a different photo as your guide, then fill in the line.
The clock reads {"hour": 3, "minute": 7}
